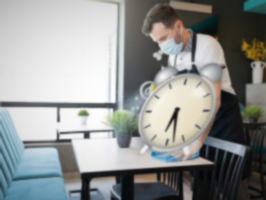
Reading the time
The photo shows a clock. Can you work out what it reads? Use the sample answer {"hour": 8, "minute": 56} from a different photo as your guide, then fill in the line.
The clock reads {"hour": 6, "minute": 28}
